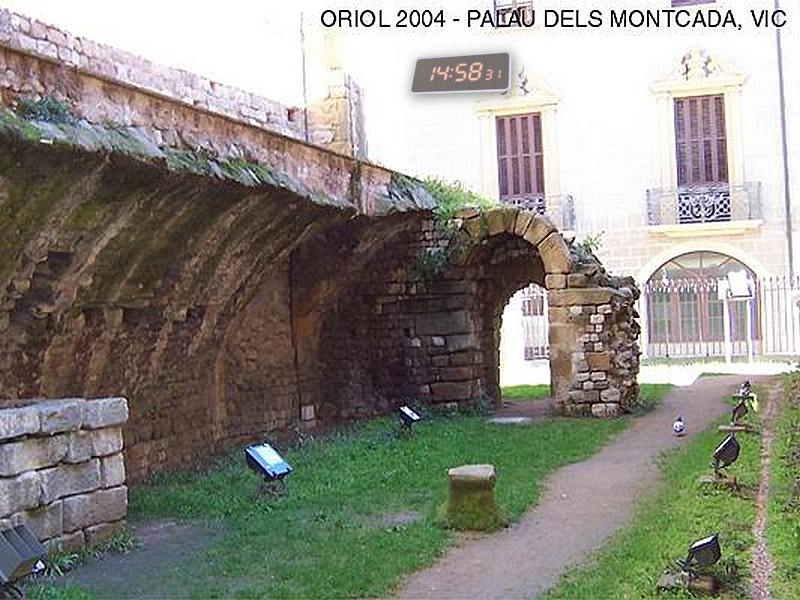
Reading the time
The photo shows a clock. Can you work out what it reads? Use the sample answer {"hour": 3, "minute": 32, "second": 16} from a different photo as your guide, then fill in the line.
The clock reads {"hour": 14, "minute": 58, "second": 31}
